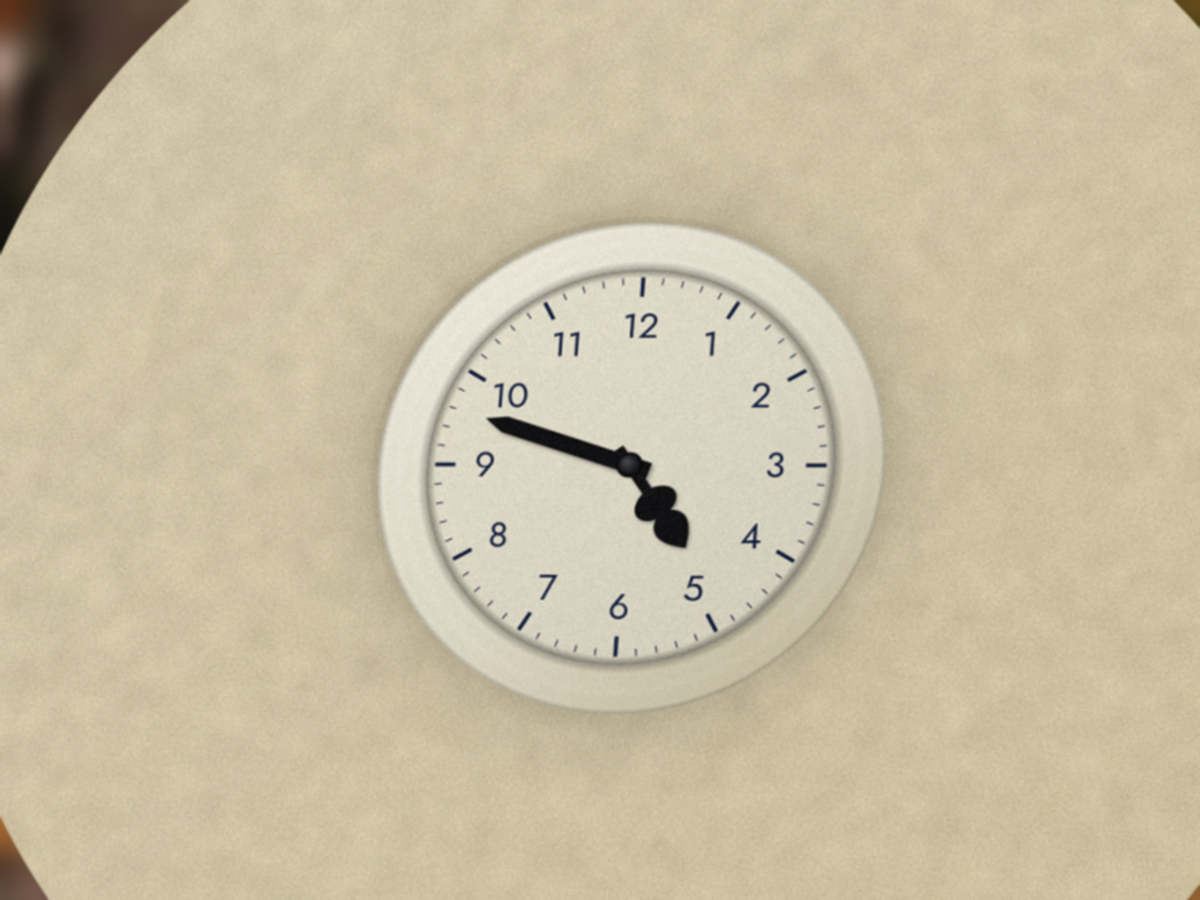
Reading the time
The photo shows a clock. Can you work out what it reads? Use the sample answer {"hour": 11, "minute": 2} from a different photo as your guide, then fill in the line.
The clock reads {"hour": 4, "minute": 48}
